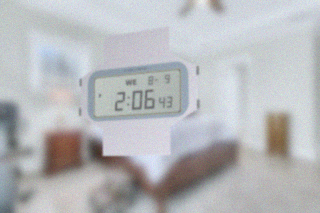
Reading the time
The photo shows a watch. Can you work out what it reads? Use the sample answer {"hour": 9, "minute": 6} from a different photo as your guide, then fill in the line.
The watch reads {"hour": 2, "minute": 6}
